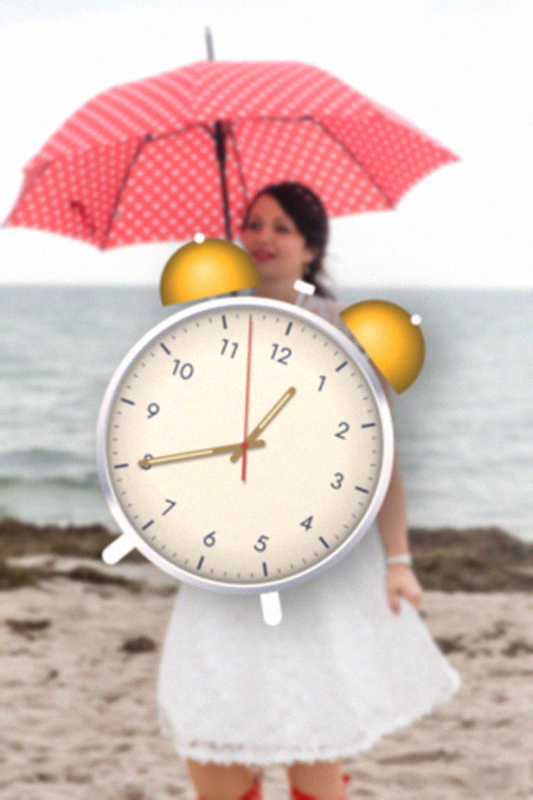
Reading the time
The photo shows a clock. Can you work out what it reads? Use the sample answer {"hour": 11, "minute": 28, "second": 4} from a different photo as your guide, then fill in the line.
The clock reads {"hour": 12, "minute": 39, "second": 57}
